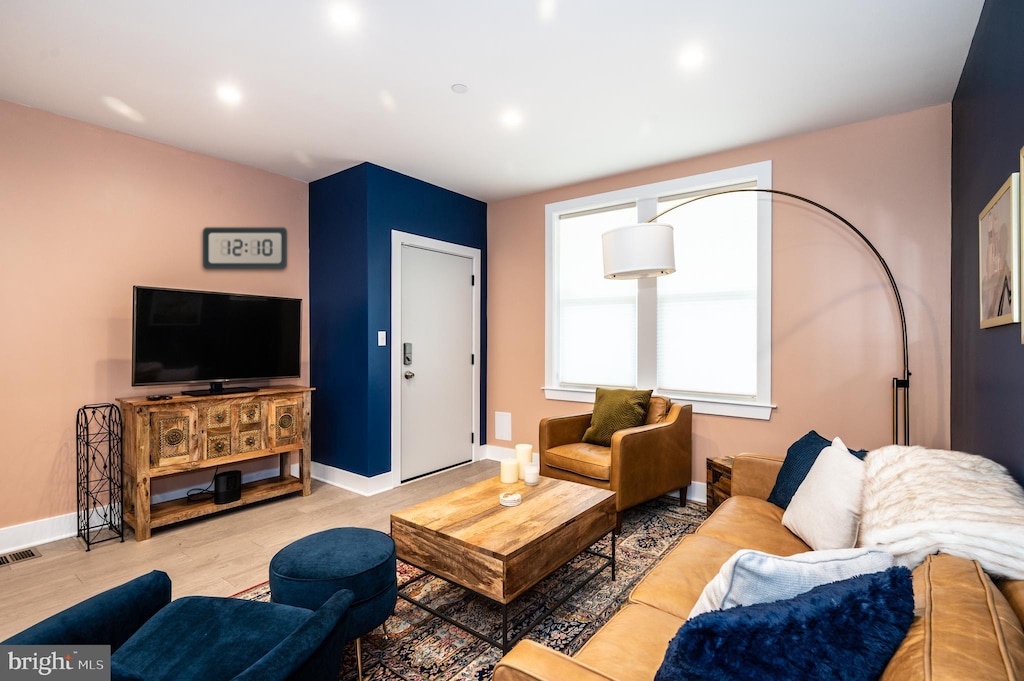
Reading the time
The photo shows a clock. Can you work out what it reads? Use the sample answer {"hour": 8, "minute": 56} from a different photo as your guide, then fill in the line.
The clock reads {"hour": 12, "minute": 10}
